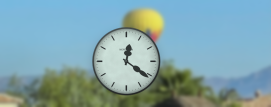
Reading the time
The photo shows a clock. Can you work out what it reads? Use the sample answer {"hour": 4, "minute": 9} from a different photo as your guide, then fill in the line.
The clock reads {"hour": 12, "minute": 21}
